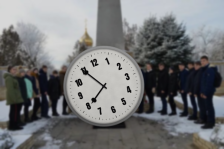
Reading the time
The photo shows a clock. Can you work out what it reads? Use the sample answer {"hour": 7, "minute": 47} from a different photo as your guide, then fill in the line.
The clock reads {"hour": 7, "minute": 55}
